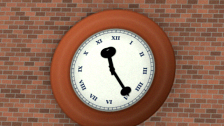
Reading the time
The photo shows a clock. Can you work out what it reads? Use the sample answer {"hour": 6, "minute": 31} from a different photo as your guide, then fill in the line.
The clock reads {"hour": 11, "minute": 24}
